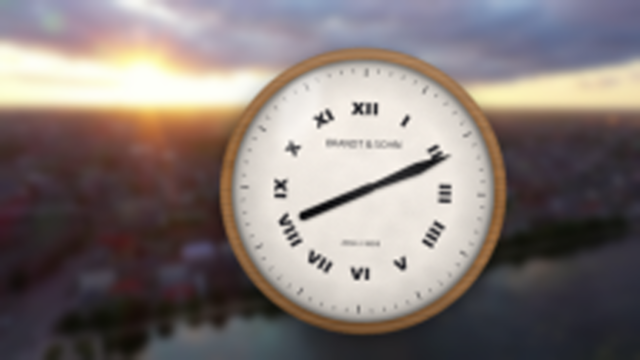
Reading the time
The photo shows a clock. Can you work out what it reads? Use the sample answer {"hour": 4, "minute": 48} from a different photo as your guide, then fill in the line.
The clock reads {"hour": 8, "minute": 11}
